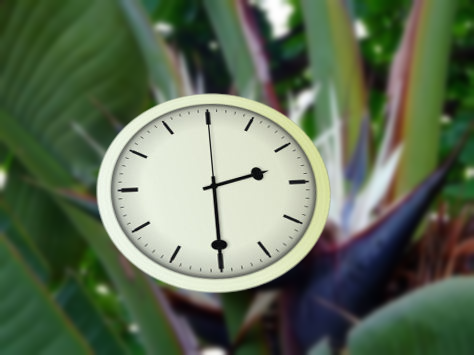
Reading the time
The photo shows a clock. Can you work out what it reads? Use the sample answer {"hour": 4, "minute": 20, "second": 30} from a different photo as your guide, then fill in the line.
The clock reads {"hour": 2, "minute": 30, "second": 0}
